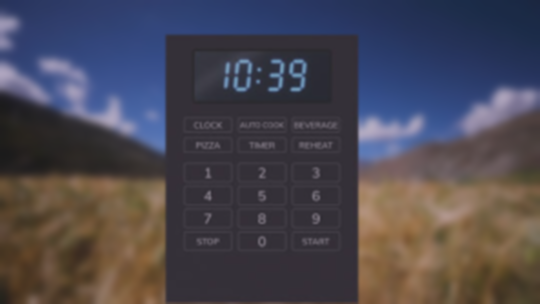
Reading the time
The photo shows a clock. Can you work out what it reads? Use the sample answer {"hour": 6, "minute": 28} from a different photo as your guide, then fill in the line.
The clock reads {"hour": 10, "minute": 39}
